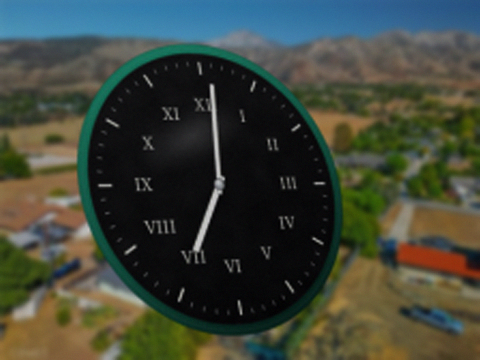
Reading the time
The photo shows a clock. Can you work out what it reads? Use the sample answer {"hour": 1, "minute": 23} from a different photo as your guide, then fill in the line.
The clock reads {"hour": 7, "minute": 1}
